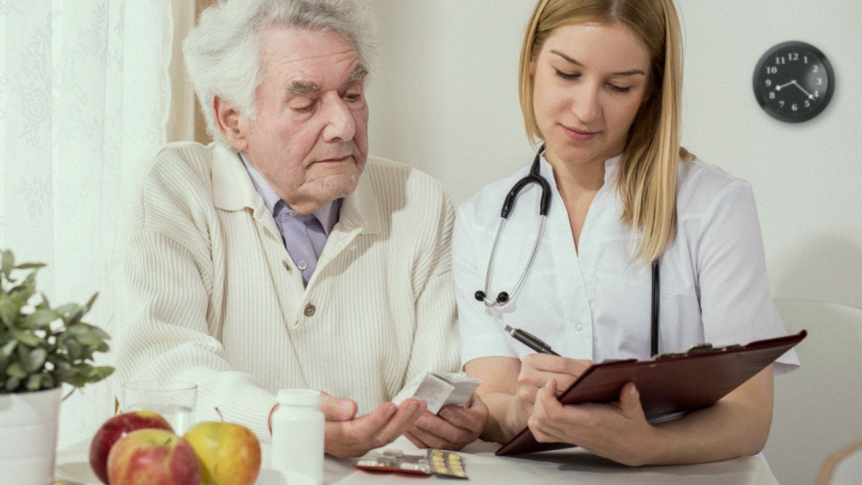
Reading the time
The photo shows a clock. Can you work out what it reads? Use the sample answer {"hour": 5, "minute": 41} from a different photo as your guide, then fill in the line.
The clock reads {"hour": 8, "minute": 22}
